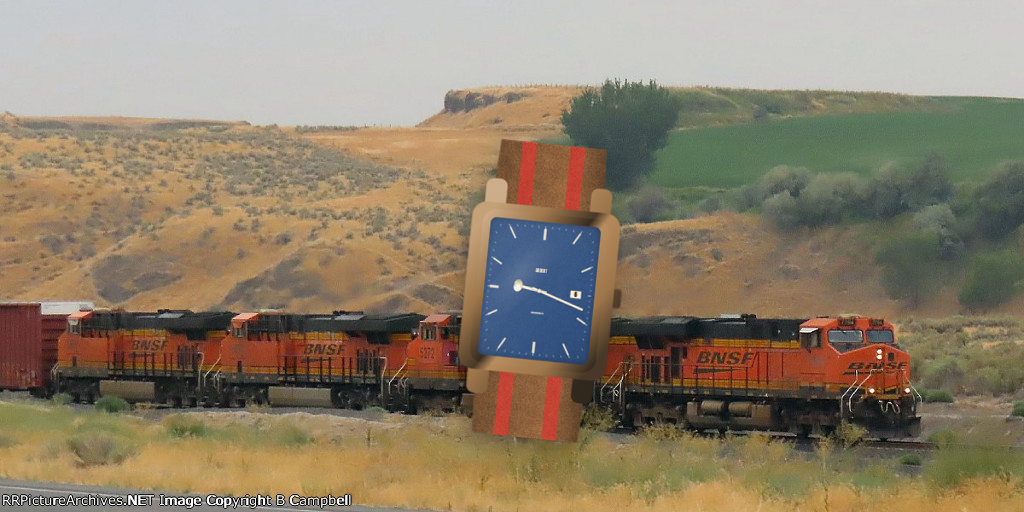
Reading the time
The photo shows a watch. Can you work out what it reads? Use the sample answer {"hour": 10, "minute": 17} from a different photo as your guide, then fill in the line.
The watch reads {"hour": 9, "minute": 18}
